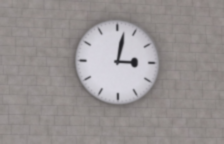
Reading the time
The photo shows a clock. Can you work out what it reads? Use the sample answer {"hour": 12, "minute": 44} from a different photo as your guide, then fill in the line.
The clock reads {"hour": 3, "minute": 2}
